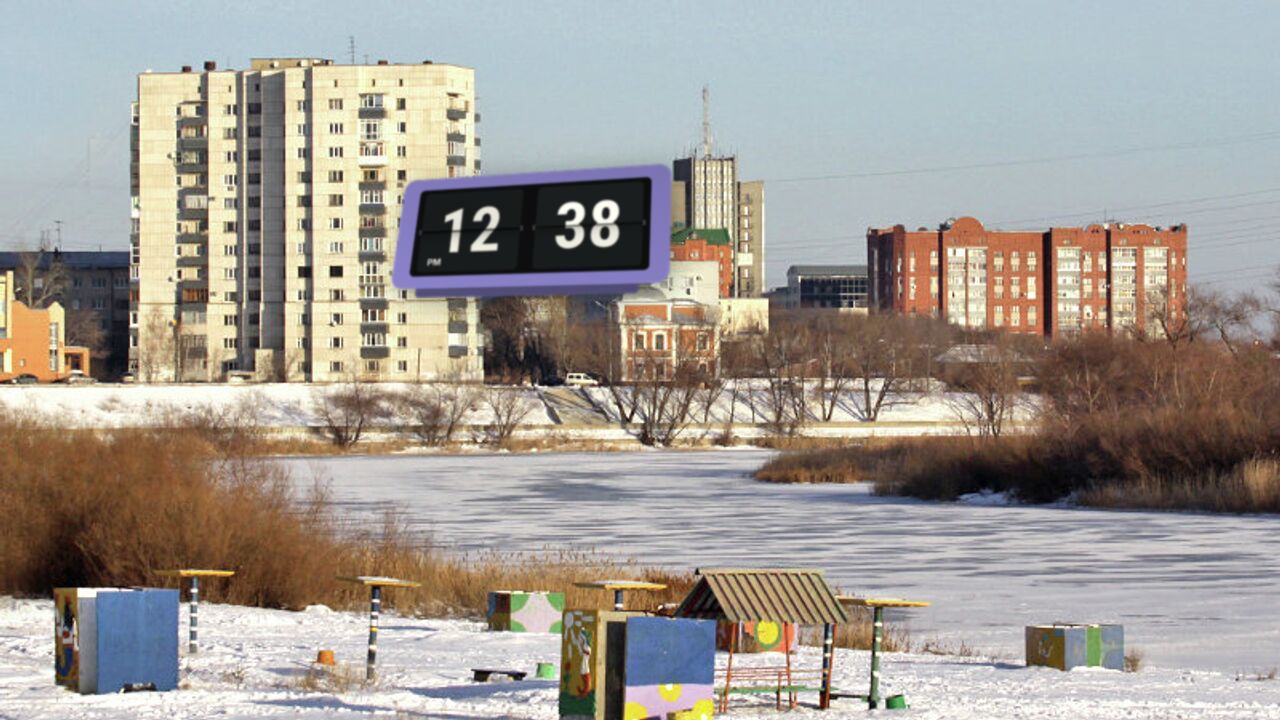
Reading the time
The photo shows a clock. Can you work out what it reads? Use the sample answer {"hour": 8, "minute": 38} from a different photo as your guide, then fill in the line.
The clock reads {"hour": 12, "minute": 38}
